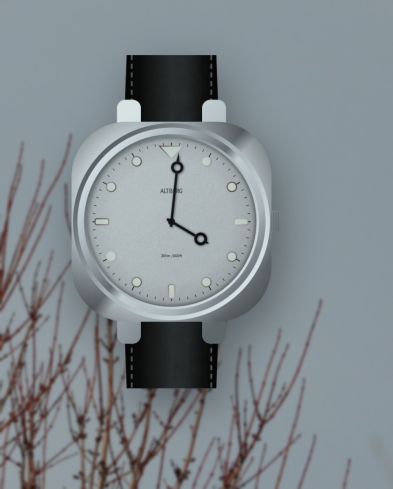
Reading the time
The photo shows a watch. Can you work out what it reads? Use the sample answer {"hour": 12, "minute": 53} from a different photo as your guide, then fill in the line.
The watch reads {"hour": 4, "minute": 1}
